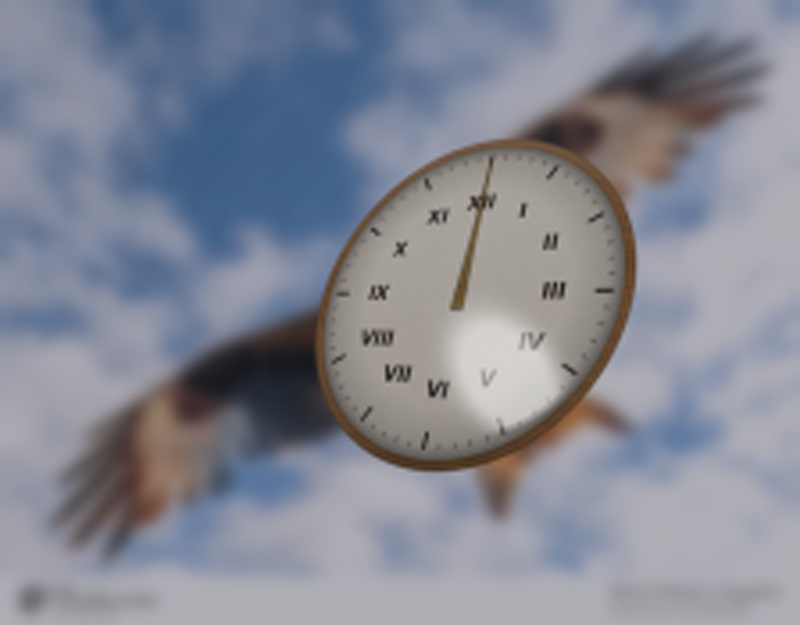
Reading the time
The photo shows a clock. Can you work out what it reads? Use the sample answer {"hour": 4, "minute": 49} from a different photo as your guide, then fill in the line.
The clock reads {"hour": 12, "minute": 0}
